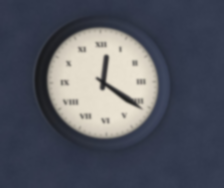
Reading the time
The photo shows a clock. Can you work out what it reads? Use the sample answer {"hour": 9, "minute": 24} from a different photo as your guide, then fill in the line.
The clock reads {"hour": 12, "minute": 21}
